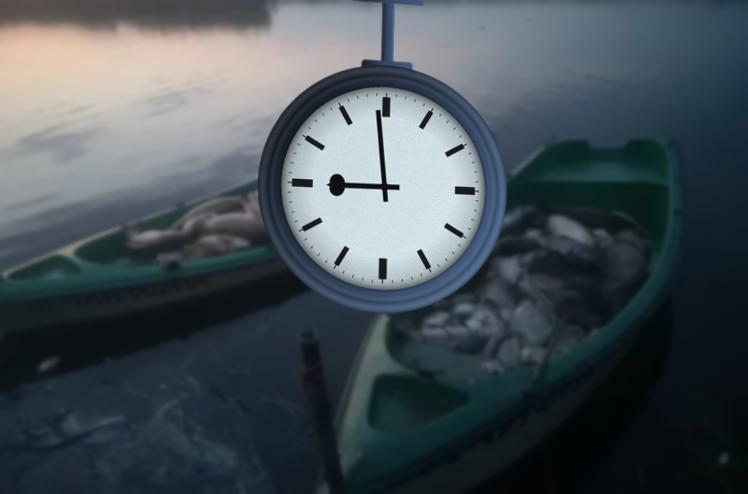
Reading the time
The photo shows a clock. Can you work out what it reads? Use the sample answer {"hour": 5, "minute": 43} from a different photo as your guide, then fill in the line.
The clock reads {"hour": 8, "minute": 59}
